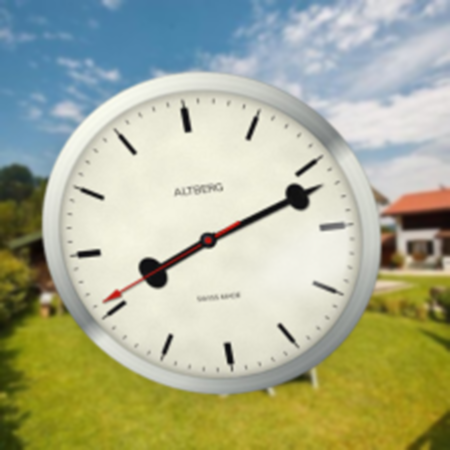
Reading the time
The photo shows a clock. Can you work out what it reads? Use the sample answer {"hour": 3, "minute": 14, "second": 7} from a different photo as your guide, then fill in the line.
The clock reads {"hour": 8, "minute": 11, "second": 41}
